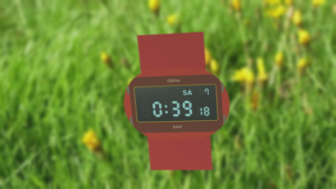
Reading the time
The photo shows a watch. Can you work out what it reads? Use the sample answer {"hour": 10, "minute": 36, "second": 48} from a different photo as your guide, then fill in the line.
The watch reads {"hour": 0, "minute": 39, "second": 18}
